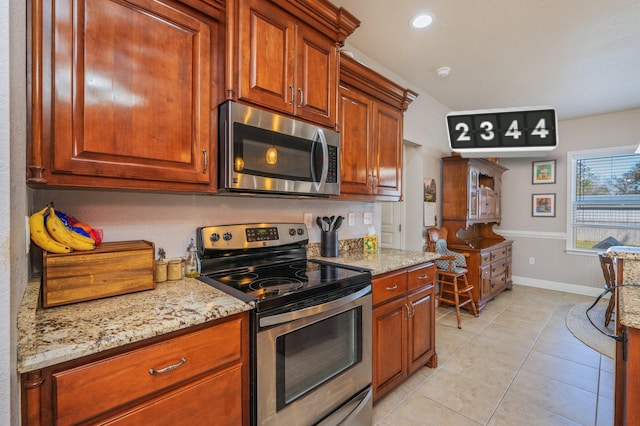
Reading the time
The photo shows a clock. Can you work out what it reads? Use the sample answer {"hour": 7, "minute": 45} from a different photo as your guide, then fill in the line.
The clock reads {"hour": 23, "minute": 44}
